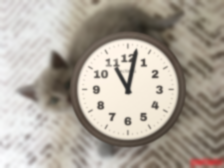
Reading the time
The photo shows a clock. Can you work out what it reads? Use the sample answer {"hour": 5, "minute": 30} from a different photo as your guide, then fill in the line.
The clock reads {"hour": 11, "minute": 2}
